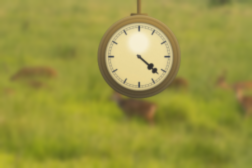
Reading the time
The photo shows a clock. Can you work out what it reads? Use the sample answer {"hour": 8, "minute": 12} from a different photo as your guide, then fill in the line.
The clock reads {"hour": 4, "minute": 22}
